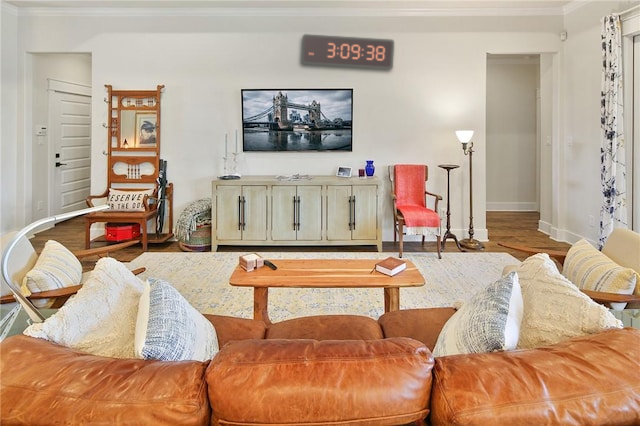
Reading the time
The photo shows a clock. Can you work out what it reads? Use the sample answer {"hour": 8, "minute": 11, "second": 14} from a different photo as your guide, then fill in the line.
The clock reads {"hour": 3, "minute": 9, "second": 38}
